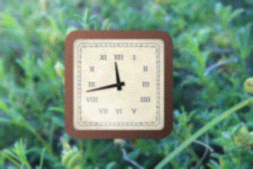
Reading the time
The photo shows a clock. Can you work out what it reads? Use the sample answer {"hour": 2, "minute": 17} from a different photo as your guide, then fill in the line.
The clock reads {"hour": 11, "minute": 43}
